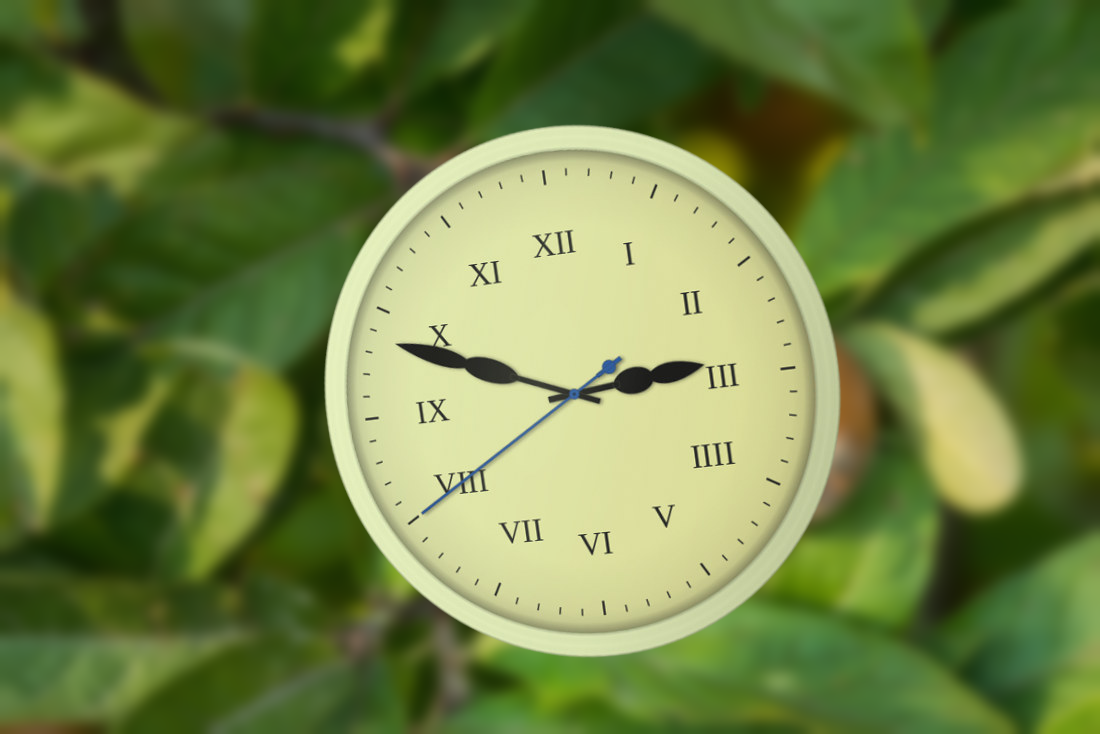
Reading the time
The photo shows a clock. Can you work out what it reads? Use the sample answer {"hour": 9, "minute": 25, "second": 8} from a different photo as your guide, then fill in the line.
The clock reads {"hour": 2, "minute": 48, "second": 40}
